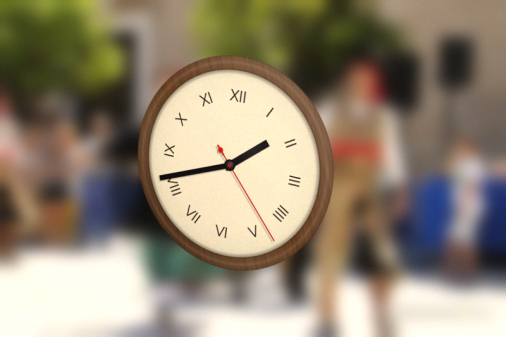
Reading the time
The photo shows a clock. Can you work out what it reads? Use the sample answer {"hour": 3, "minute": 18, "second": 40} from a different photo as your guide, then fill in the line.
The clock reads {"hour": 1, "minute": 41, "second": 23}
